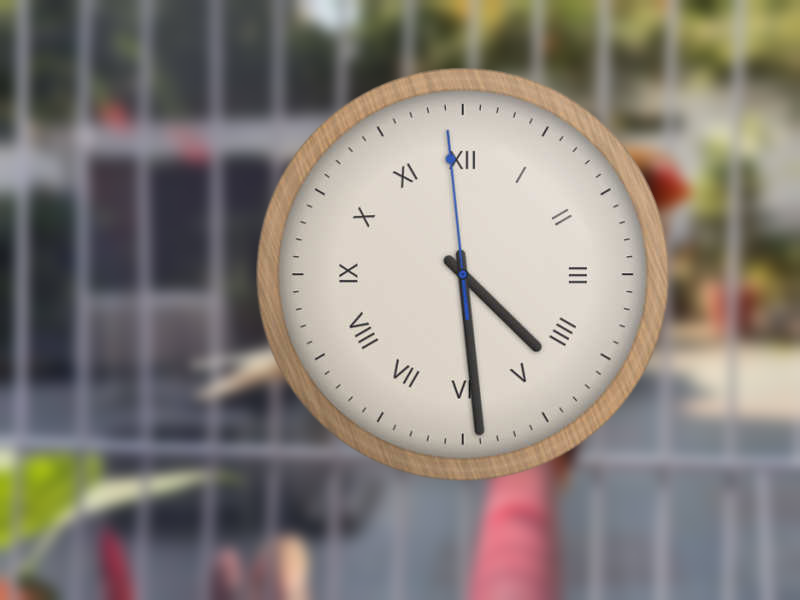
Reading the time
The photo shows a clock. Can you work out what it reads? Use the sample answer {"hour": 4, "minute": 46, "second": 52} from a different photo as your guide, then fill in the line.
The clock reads {"hour": 4, "minute": 28, "second": 59}
